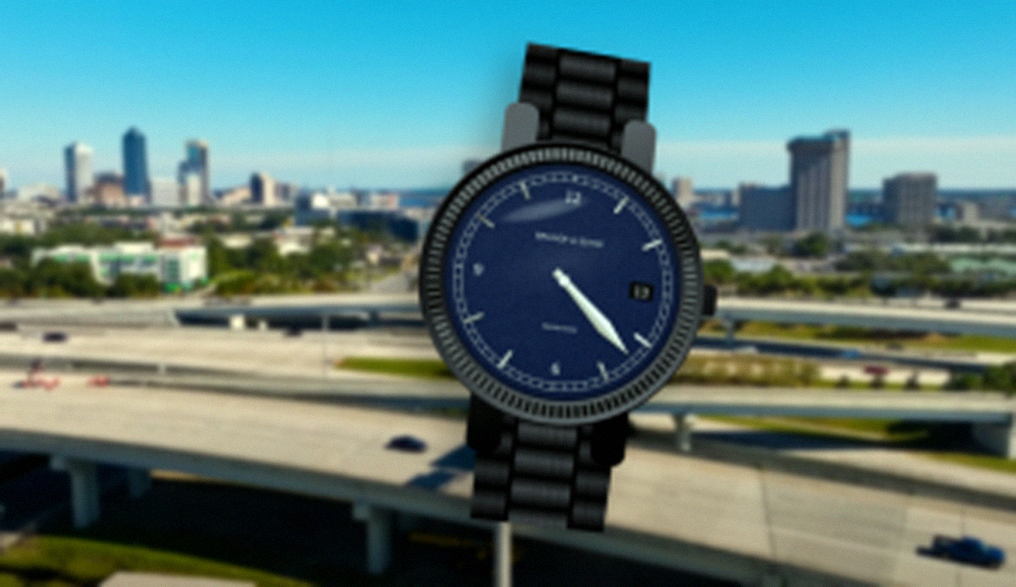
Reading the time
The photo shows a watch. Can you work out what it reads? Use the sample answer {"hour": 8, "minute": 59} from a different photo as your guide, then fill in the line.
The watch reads {"hour": 4, "minute": 22}
